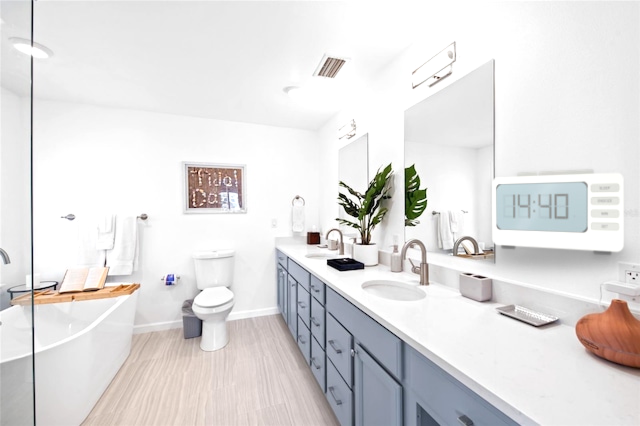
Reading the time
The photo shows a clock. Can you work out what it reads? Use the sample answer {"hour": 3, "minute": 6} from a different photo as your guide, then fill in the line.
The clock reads {"hour": 14, "minute": 40}
